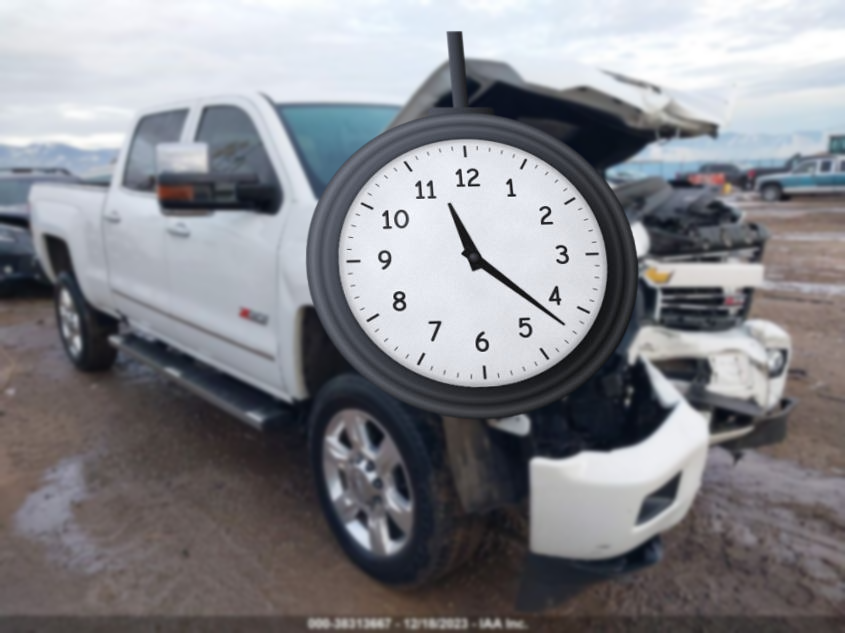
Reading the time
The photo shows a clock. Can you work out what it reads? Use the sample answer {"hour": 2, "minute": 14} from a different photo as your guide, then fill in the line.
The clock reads {"hour": 11, "minute": 22}
